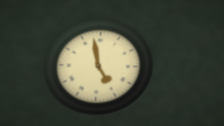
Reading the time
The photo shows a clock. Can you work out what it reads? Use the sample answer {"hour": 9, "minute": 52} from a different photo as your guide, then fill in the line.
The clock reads {"hour": 4, "minute": 58}
